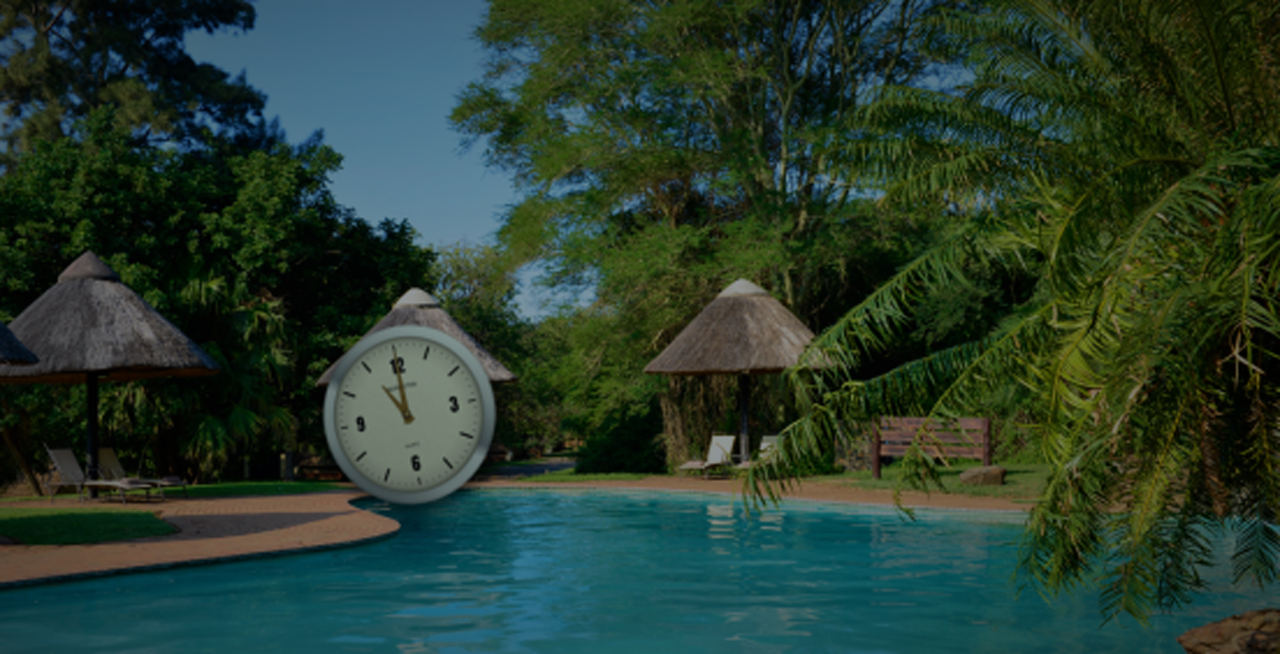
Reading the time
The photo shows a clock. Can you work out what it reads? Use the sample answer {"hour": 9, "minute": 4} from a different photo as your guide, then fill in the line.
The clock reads {"hour": 11, "minute": 0}
